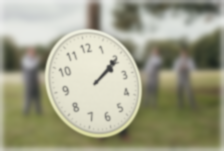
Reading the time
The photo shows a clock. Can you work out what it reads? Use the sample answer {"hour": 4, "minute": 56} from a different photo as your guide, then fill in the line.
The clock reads {"hour": 2, "minute": 10}
